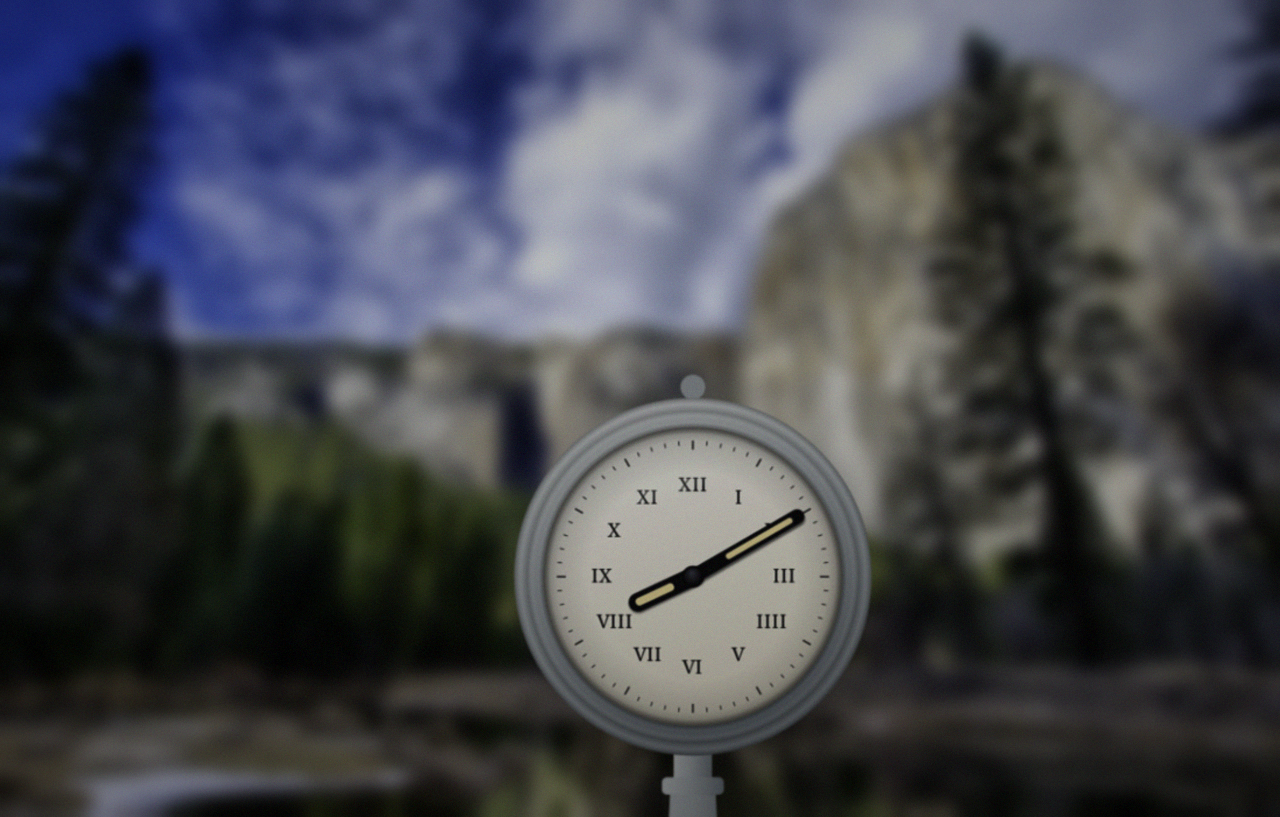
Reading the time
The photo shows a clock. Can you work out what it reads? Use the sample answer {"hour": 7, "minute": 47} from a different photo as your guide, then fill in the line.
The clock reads {"hour": 8, "minute": 10}
